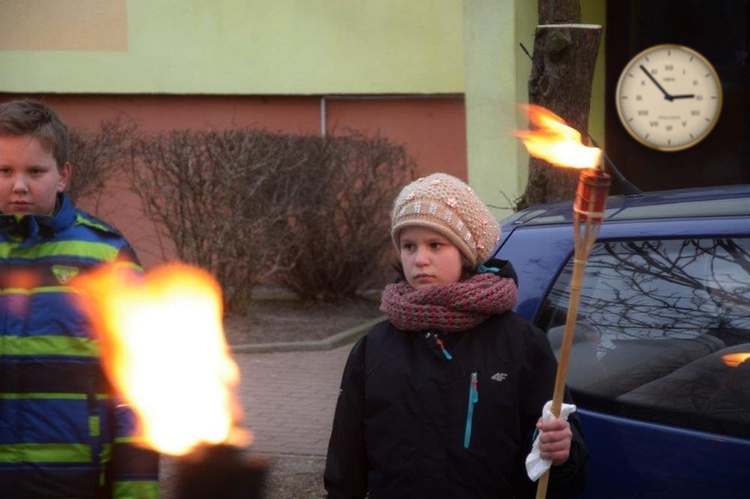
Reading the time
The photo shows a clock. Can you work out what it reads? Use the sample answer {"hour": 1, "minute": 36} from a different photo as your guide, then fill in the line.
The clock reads {"hour": 2, "minute": 53}
